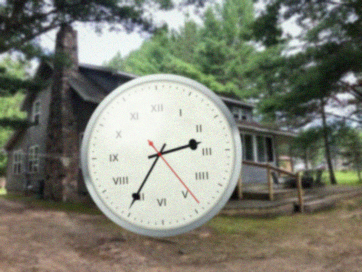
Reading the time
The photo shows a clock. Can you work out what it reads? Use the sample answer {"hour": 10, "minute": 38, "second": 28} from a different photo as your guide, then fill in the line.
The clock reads {"hour": 2, "minute": 35, "second": 24}
